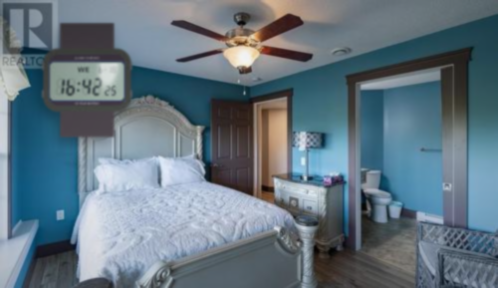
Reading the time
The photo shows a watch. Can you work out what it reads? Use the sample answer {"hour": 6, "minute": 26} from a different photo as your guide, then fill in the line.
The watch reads {"hour": 16, "minute": 42}
